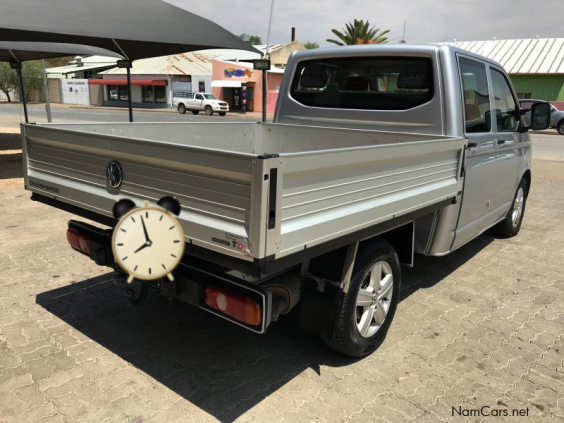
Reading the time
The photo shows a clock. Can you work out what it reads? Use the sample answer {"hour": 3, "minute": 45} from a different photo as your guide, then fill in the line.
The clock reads {"hour": 7, "minute": 58}
